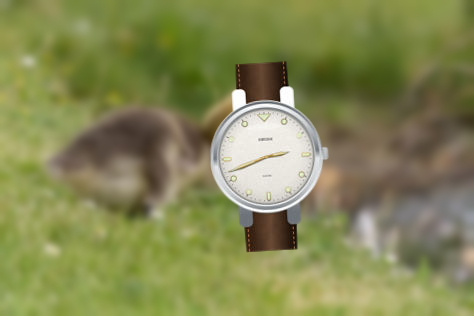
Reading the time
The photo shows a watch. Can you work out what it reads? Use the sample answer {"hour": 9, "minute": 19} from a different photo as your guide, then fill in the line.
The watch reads {"hour": 2, "minute": 42}
